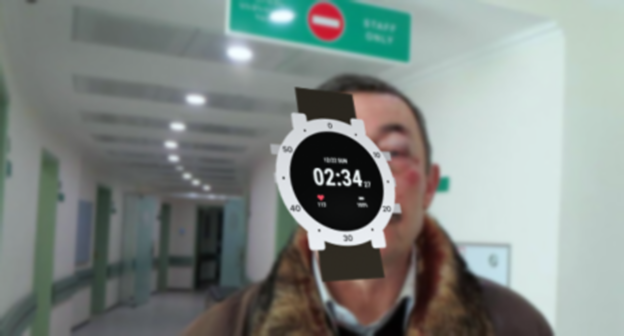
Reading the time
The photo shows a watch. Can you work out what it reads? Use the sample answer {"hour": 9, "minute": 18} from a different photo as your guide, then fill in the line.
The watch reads {"hour": 2, "minute": 34}
